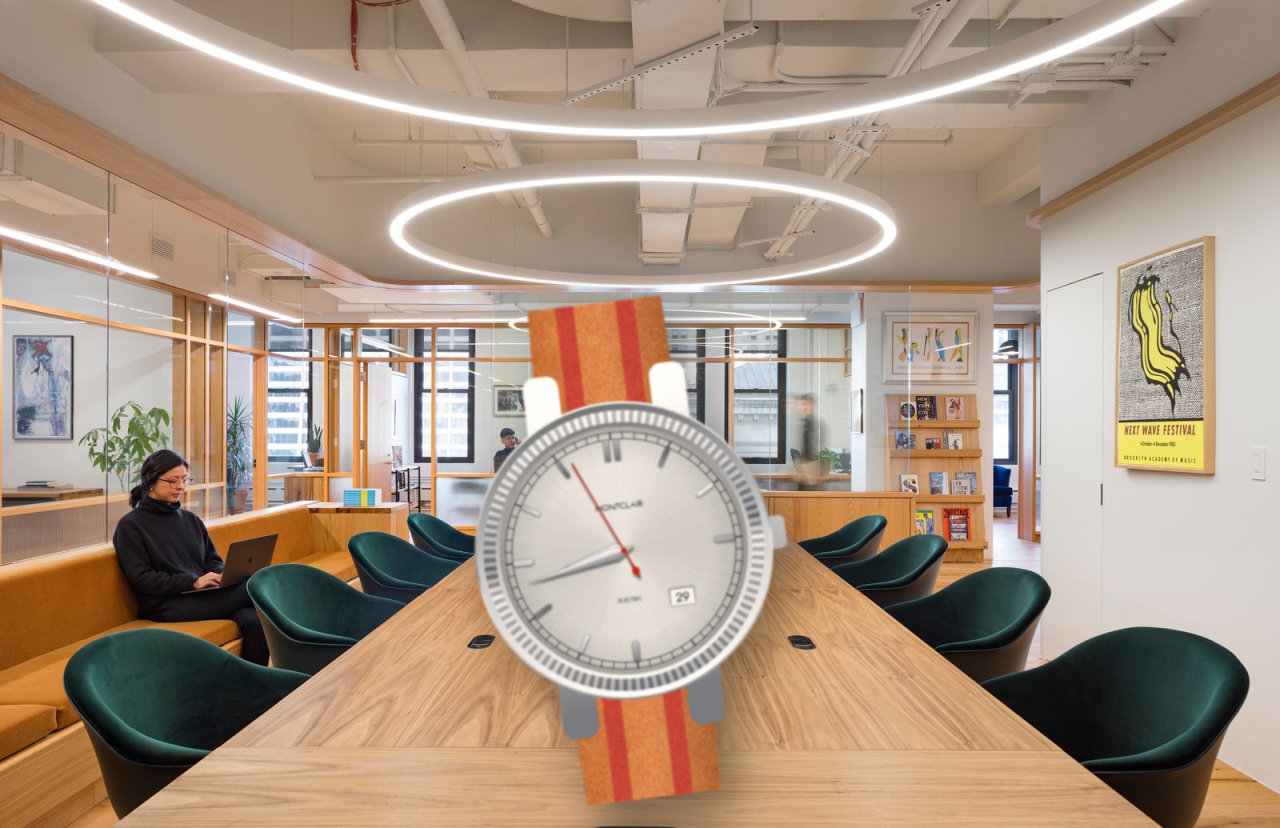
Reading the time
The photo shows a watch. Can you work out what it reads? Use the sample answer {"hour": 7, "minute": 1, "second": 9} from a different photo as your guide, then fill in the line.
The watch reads {"hour": 8, "minute": 42, "second": 56}
